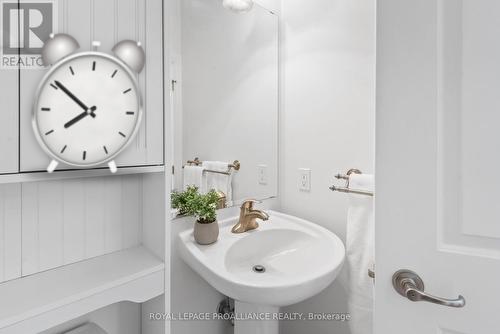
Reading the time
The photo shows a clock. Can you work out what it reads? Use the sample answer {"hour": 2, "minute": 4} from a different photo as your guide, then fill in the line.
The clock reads {"hour": 7, "minute": 51}
